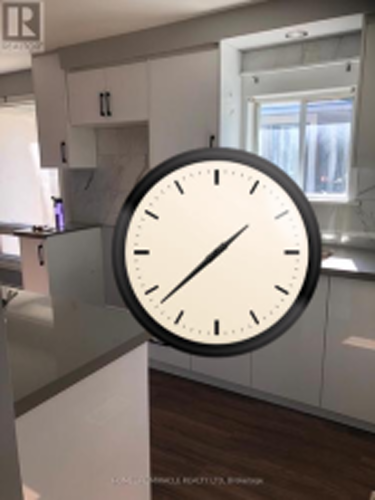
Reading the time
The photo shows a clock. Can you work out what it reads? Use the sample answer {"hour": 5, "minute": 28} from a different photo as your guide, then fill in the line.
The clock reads {"hour": 1, "minute": 38}
